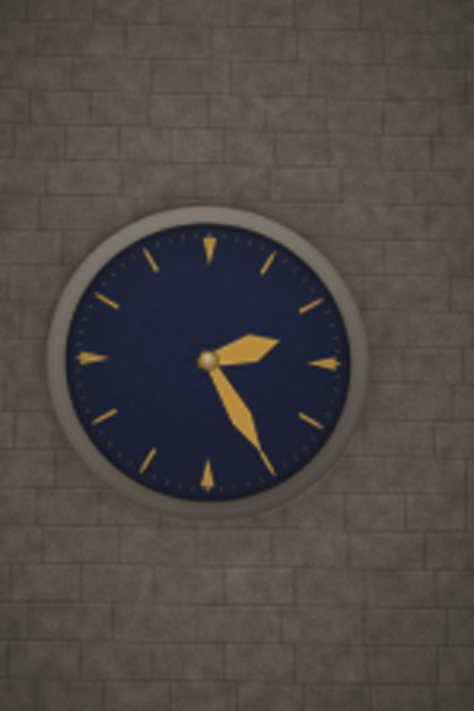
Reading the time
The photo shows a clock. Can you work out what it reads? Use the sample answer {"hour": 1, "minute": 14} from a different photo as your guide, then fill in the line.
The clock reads {"hour": 2, "minute": 25}
